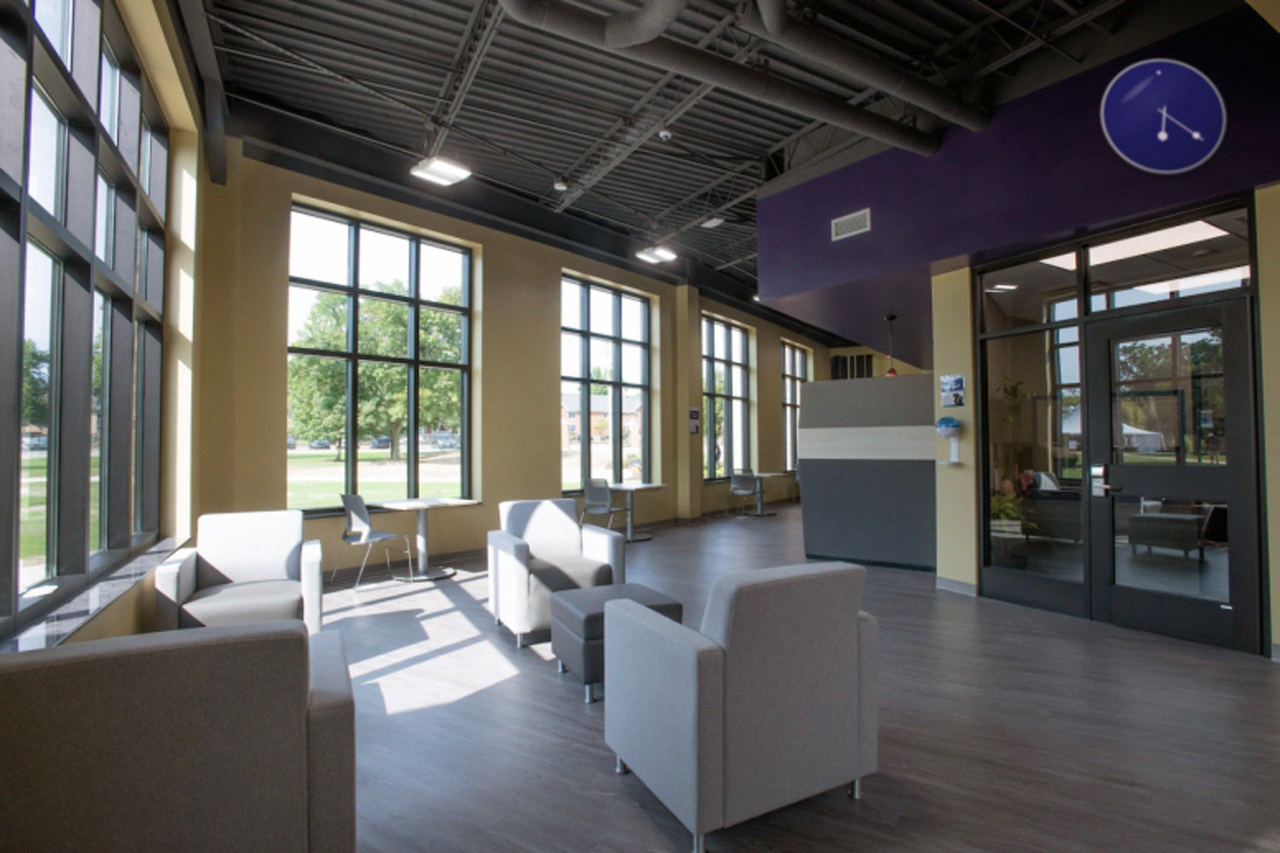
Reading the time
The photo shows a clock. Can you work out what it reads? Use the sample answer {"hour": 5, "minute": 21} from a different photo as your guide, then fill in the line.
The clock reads {"hour": 6, "minute": 22}
